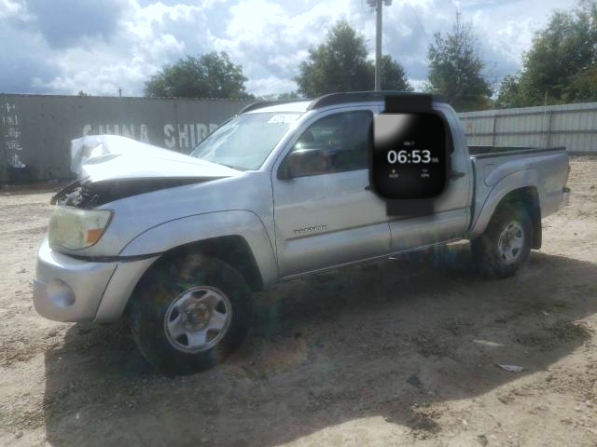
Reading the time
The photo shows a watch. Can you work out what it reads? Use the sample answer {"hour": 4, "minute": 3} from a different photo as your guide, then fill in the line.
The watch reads {"hour": 6, "minute": 53}
